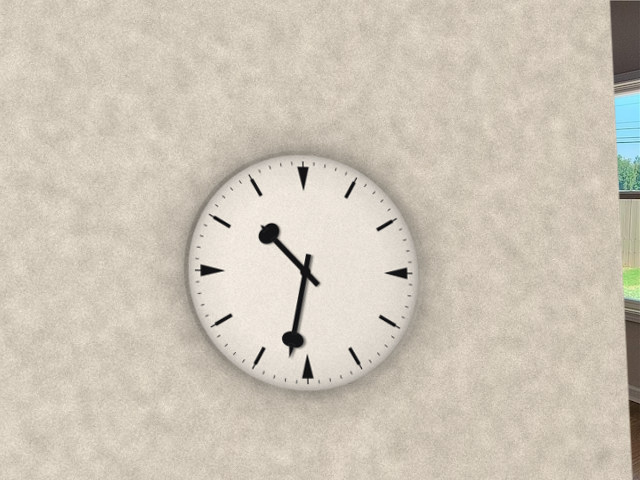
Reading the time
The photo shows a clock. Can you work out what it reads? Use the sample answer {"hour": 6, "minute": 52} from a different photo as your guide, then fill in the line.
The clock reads {"hour": 10, "minute": 32}
